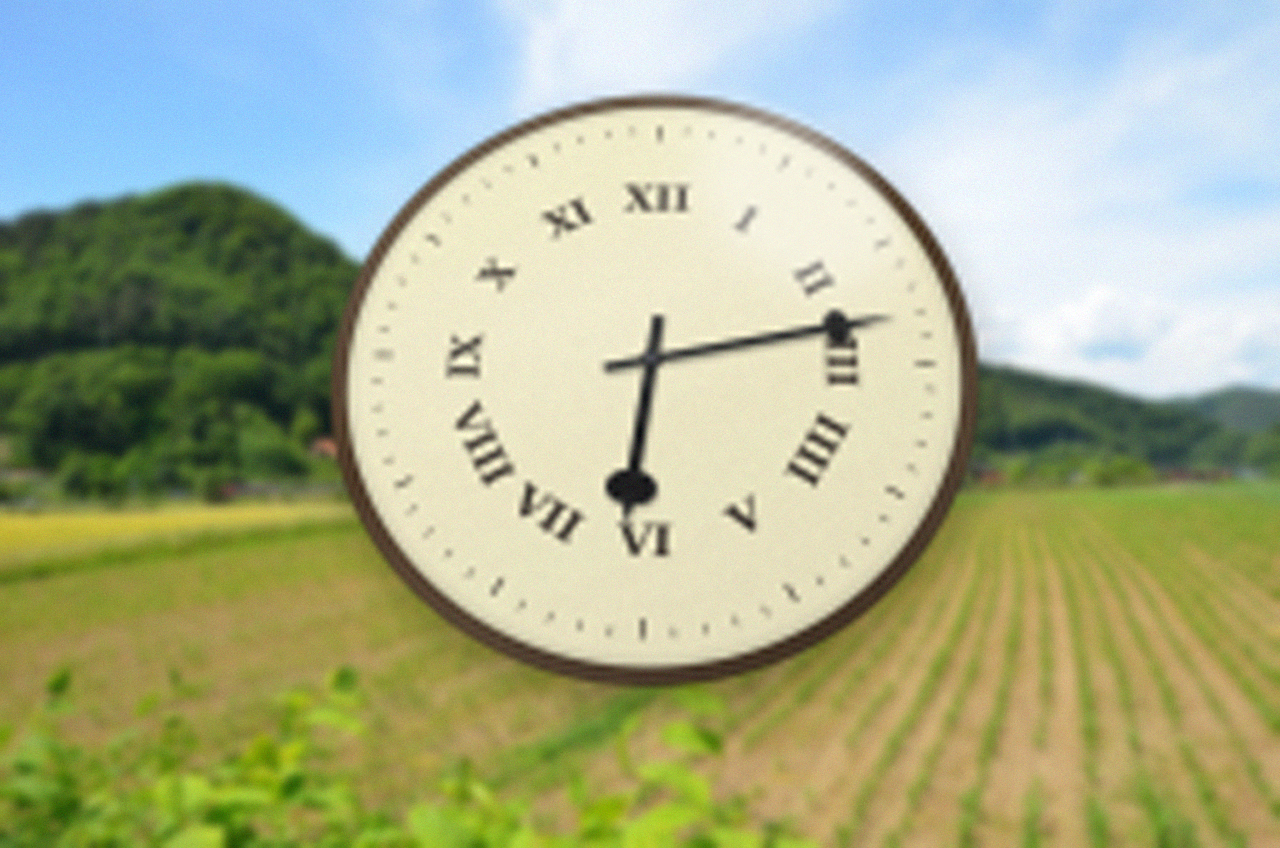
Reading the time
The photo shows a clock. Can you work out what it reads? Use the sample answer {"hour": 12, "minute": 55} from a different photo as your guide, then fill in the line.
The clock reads {"hour": 6, "minute": 13}
